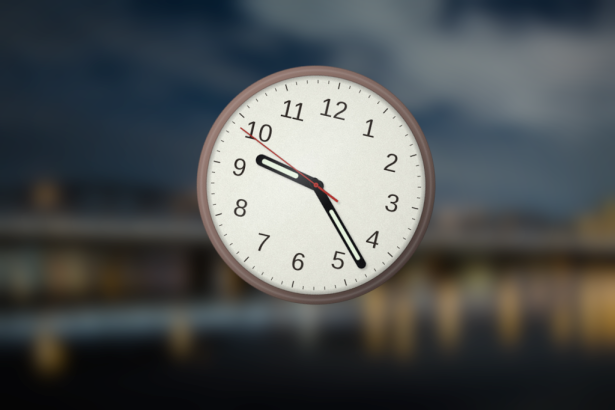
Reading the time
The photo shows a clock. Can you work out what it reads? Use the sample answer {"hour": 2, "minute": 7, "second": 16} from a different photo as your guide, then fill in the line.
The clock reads {"hour": 9, "minute": 22, "second": 49}
